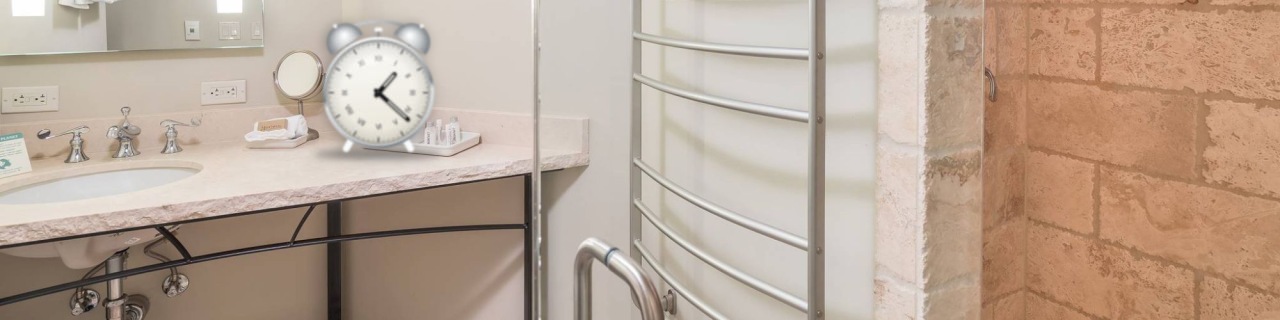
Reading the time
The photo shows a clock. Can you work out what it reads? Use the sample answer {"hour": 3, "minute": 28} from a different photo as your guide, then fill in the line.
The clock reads {"hour": 1, "minute": 22}
